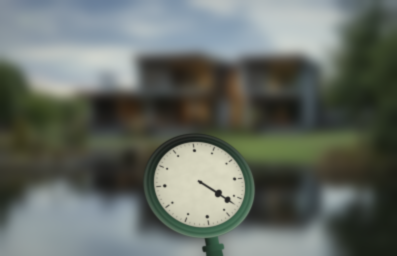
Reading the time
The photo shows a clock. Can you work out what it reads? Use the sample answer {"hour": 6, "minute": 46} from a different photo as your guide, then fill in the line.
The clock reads {"hour": 4, "minute": 22}
